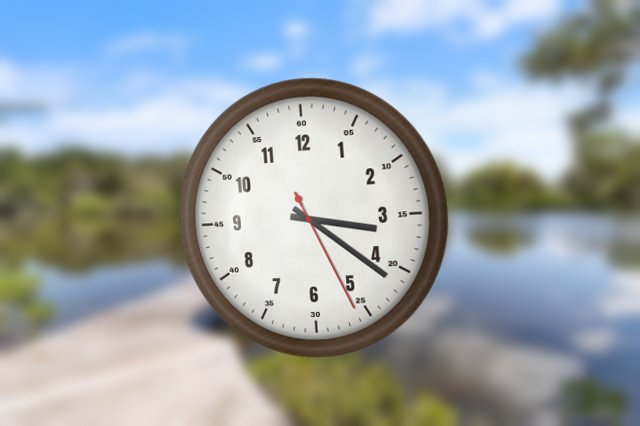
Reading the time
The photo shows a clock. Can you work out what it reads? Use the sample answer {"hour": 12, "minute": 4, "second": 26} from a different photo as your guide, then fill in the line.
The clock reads {"hour": 3, "minute": 21, "second": 26}
